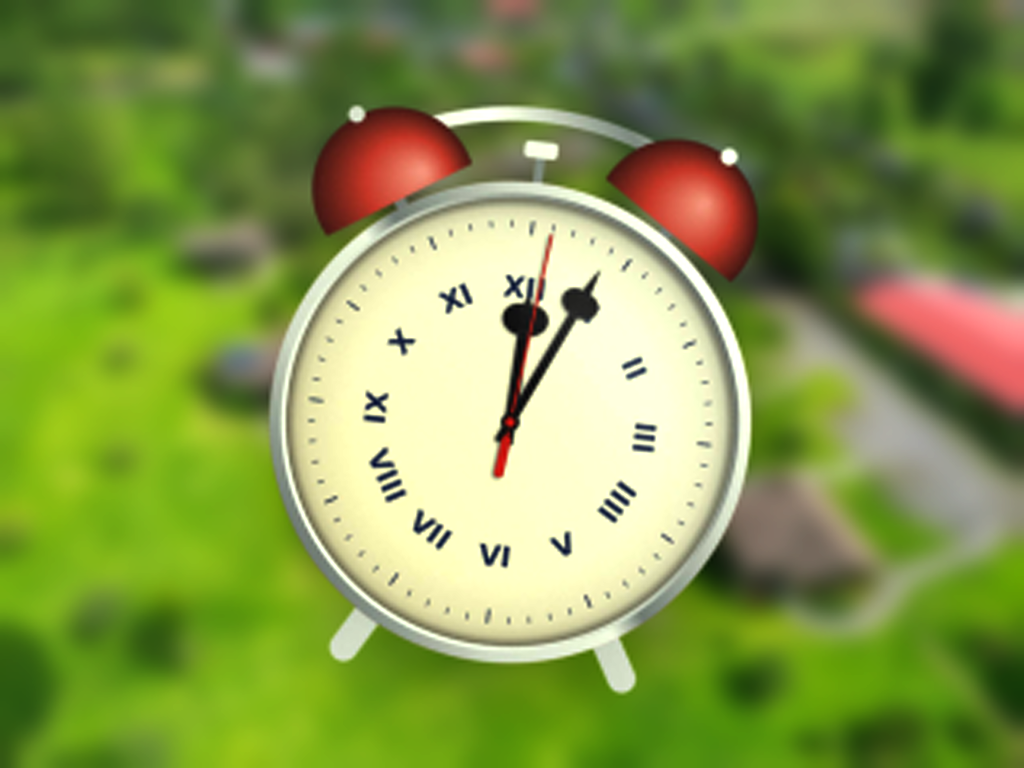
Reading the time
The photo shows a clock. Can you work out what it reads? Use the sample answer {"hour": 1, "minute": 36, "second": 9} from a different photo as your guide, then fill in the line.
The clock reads {"hour": 12, "minute": 4, "second": 1}
